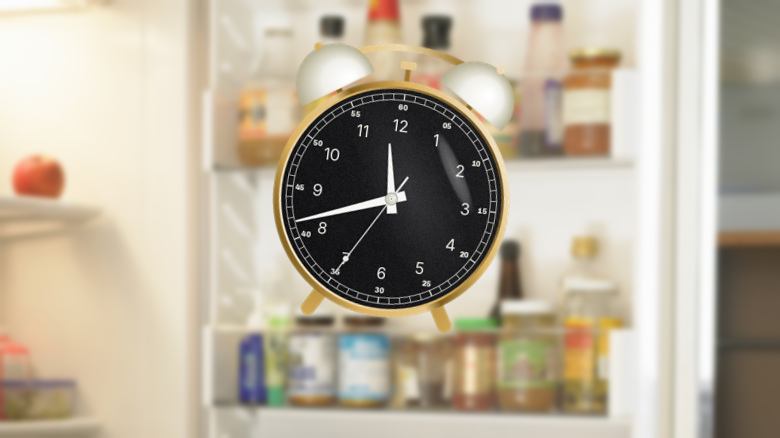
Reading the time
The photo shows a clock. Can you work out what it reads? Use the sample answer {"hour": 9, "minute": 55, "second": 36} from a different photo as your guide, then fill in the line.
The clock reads {"hour": 11, "minute": 41, "second": 35}
